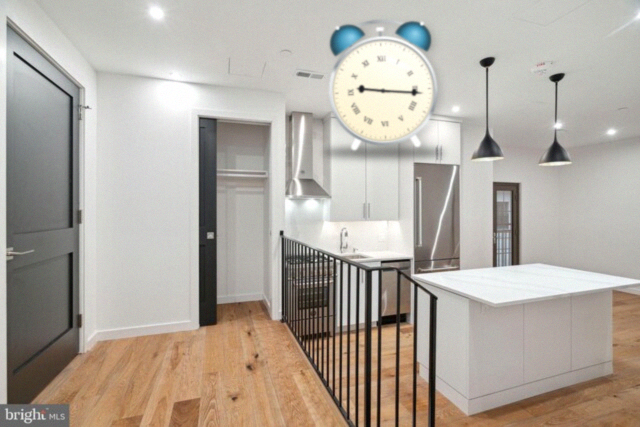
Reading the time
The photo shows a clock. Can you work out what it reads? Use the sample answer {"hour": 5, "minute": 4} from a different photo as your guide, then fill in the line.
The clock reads {"hour": 9, "minute": 16}
